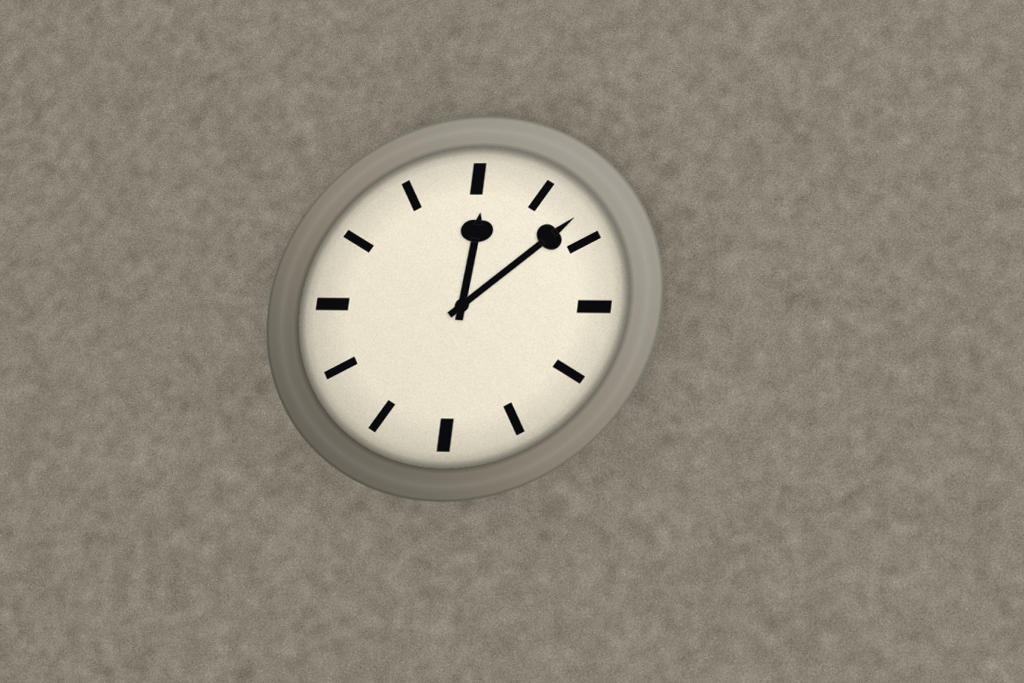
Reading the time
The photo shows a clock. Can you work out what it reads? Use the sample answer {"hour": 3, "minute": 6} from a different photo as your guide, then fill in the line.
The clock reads {"hour": 12, "minute": 8}
